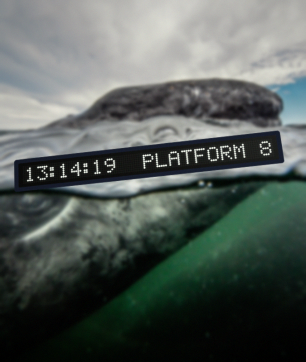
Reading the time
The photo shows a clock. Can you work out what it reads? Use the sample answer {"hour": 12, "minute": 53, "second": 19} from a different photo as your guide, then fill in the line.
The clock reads {"hour": 13, "minute": 14, "second": 19}
